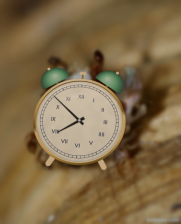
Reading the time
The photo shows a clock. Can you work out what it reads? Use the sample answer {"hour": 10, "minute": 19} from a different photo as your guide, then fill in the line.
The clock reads {"hour": 7, "minute": 52}
